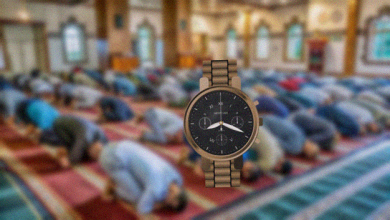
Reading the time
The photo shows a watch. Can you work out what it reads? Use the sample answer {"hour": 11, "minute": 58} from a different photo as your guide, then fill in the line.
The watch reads {"hour": 8, "minute": 19}
